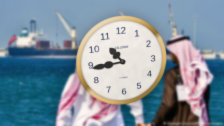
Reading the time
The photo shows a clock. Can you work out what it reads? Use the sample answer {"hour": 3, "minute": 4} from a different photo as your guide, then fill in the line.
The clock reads {"hour": 10, "minute": 44}
